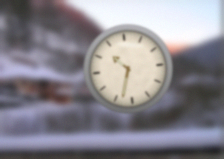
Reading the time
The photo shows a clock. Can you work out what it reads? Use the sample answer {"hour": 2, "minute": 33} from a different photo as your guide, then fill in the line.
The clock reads {"hour": 10, "minute": 33}
